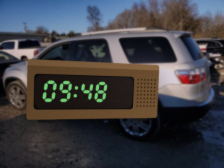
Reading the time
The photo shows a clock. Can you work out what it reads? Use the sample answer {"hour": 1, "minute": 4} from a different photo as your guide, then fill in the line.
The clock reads {"hour": 9, "minute": 48}
